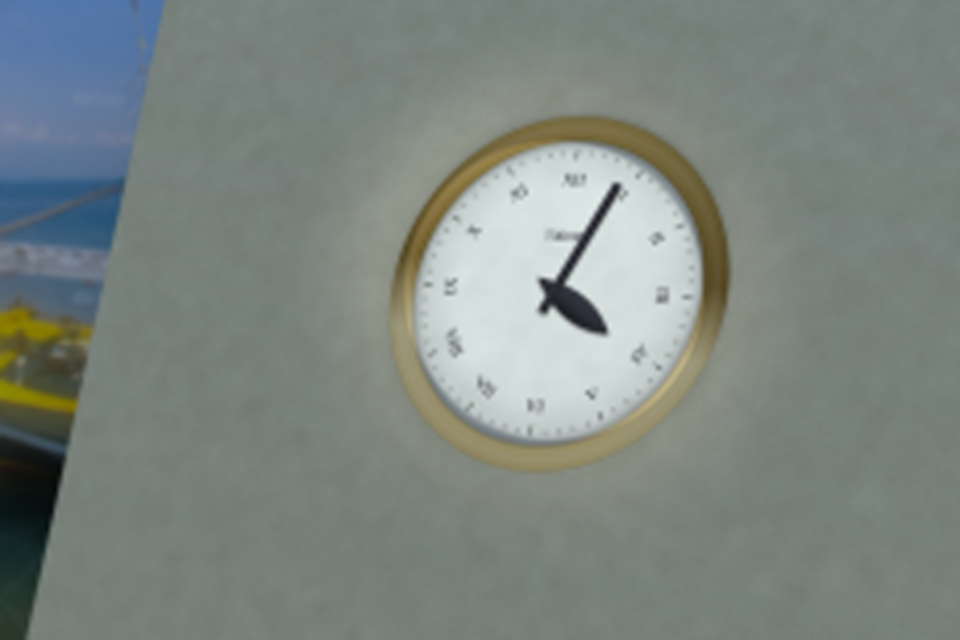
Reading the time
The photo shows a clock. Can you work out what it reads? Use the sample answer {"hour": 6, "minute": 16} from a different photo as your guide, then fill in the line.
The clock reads {"hour": 4, "minute": 4}
